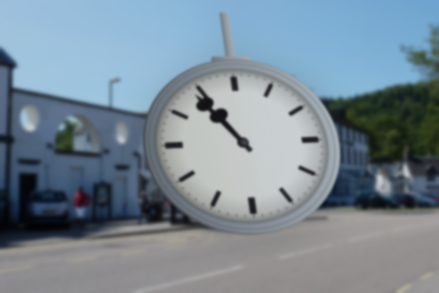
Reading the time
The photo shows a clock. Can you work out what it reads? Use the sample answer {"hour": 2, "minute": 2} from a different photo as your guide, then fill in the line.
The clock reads {"hour": 10, "minute": 54}
